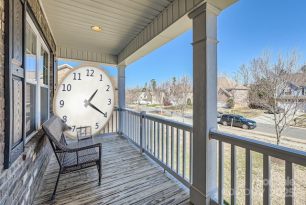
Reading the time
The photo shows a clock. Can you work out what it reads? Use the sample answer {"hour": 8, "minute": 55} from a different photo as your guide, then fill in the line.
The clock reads {"hour": 1, "minute": 20}
